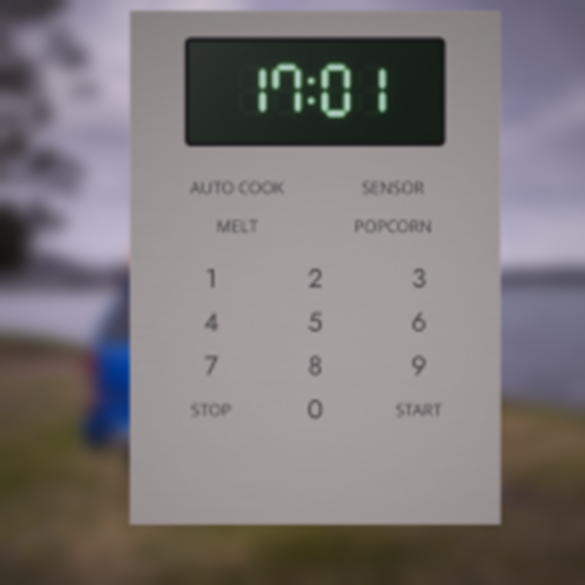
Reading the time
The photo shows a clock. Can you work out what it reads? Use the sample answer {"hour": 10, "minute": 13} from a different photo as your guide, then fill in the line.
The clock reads {"hour": 17, "minute": 1}
